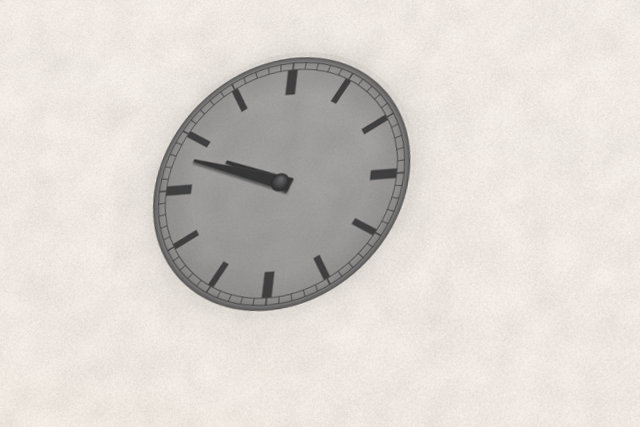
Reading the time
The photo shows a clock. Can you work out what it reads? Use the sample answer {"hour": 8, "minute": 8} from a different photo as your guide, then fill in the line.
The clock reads {"hour": 9, "minute": 48}
